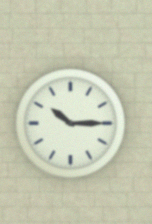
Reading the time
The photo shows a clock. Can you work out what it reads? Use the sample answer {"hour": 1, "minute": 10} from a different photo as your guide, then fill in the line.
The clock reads {"hour": 10, "minute": 15}
